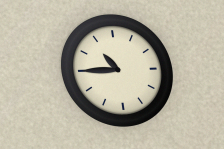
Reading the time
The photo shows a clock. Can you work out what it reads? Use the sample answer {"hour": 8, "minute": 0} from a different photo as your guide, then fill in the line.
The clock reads {"hour": 10, "minute": 45}
